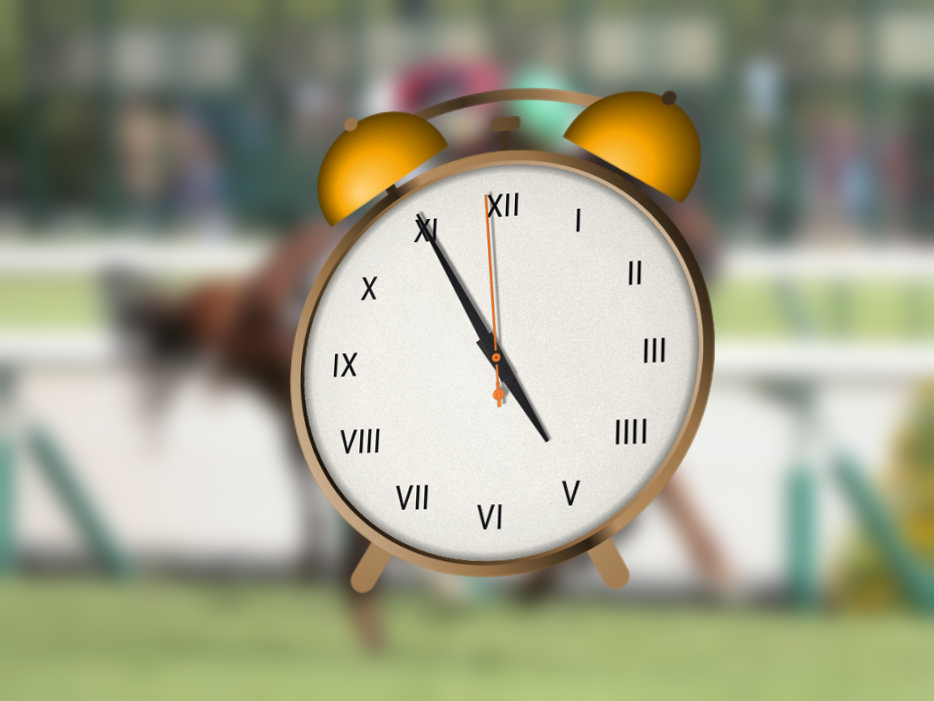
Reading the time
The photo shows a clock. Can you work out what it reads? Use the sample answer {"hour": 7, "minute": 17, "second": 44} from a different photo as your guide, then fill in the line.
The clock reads {"hour": 4, "minute": 54, "second": 59}
